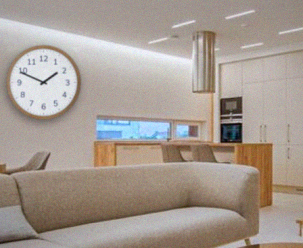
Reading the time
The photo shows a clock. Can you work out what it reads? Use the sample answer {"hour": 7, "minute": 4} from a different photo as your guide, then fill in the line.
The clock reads {"hour": 1, "minute": 49}
